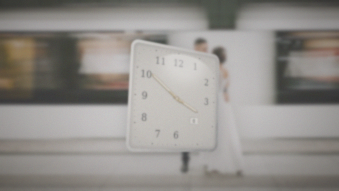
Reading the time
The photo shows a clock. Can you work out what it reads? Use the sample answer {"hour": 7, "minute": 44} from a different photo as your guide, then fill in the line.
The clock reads {"hour": 3, "minute": 51}
